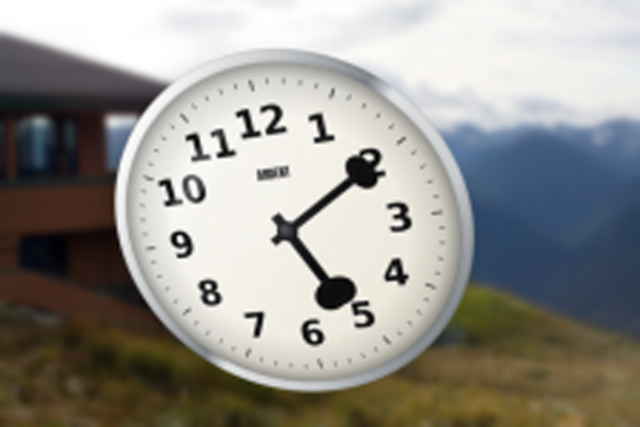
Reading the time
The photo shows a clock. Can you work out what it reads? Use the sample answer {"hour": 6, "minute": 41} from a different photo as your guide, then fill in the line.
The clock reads {"hour": 5, "minute": 10}
